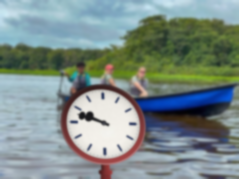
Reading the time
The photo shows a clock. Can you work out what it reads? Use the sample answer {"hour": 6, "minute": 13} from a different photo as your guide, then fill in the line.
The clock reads {"hour": 9, "minute": 48}
